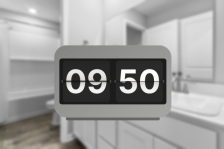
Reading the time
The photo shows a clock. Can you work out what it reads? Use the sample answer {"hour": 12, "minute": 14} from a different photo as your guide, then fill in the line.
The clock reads {"hour": 9, "minute": 50}
